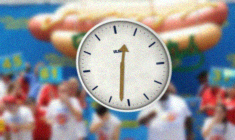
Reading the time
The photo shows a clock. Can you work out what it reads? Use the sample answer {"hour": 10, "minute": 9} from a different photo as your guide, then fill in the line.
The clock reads {"hour": 12, "minute": 32}
